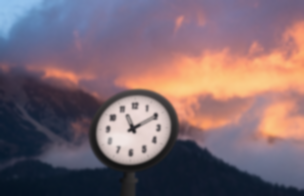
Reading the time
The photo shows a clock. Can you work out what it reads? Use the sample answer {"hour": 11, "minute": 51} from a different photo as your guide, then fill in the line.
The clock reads {"hour": 11, "minute": 10}
